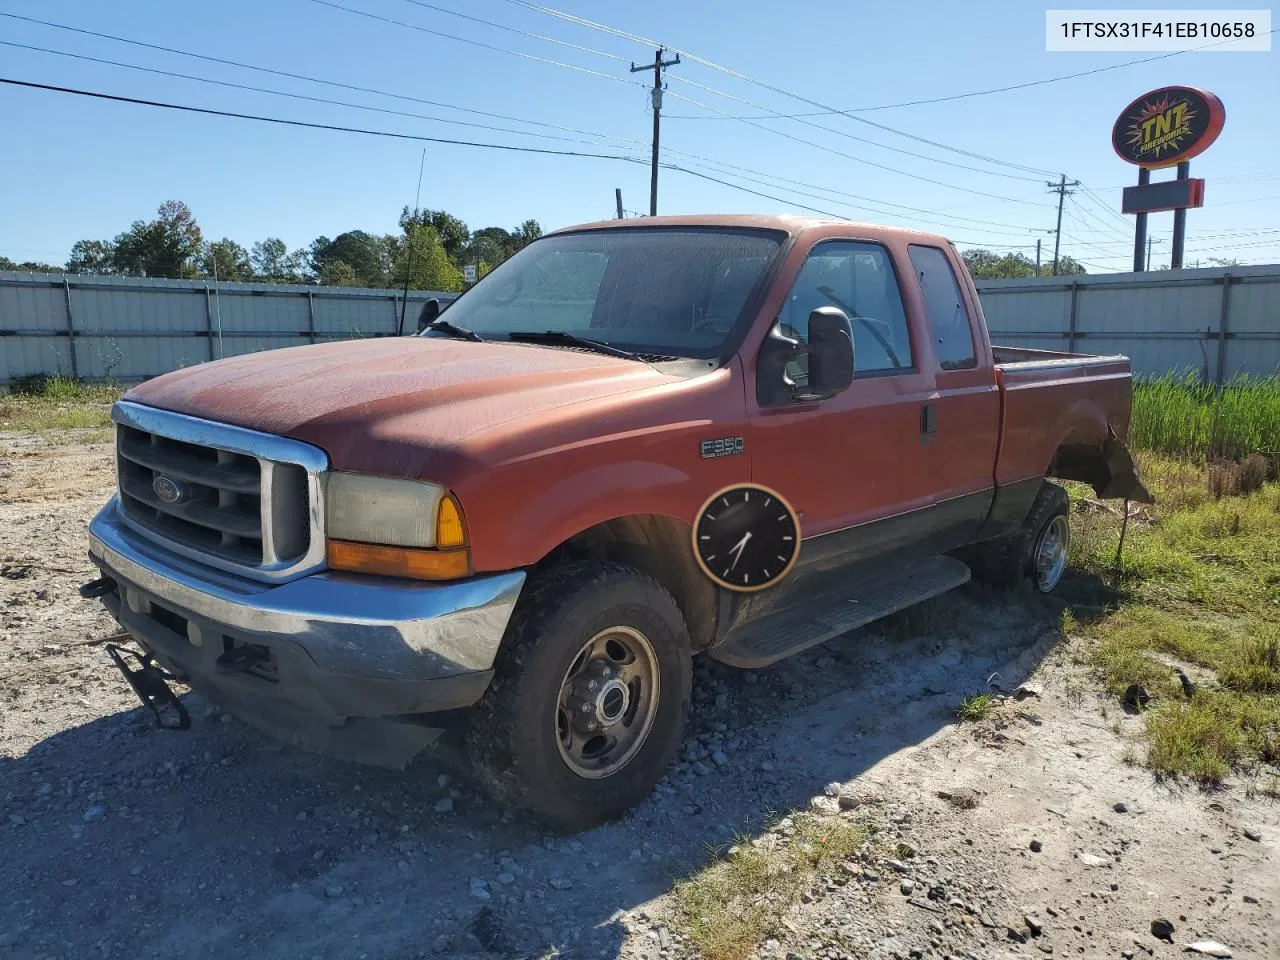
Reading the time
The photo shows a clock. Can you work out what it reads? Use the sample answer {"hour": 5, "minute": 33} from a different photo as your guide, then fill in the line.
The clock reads {"hour": 7, "minute": 34}
